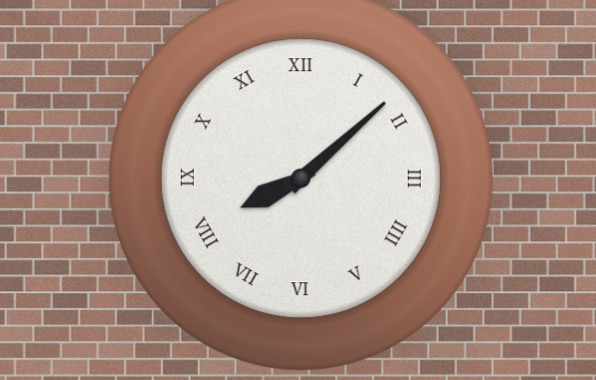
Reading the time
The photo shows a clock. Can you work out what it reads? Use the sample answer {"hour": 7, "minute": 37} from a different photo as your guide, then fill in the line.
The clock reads {"hour": 8, "minute": 8}
